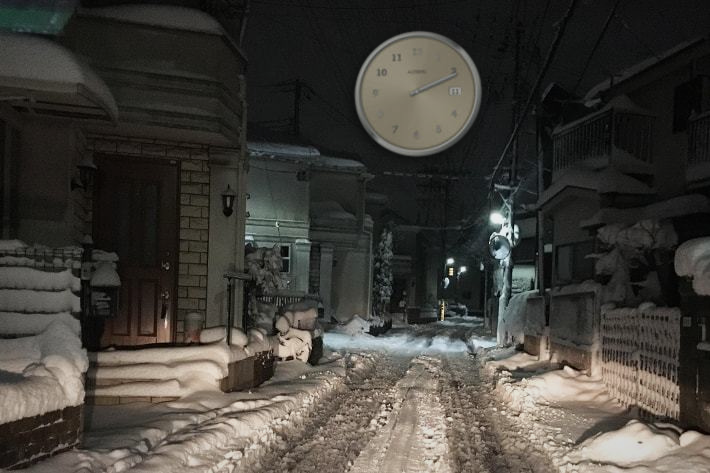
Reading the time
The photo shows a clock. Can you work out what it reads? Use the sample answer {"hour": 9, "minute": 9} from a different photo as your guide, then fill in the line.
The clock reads {"hour": 2, "minute": 11}
